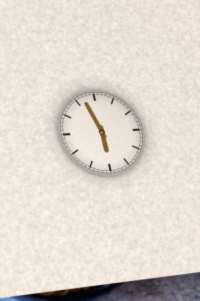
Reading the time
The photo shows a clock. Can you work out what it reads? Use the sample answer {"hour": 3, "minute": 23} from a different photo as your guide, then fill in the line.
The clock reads {"hour": 5, "minute": 57}
